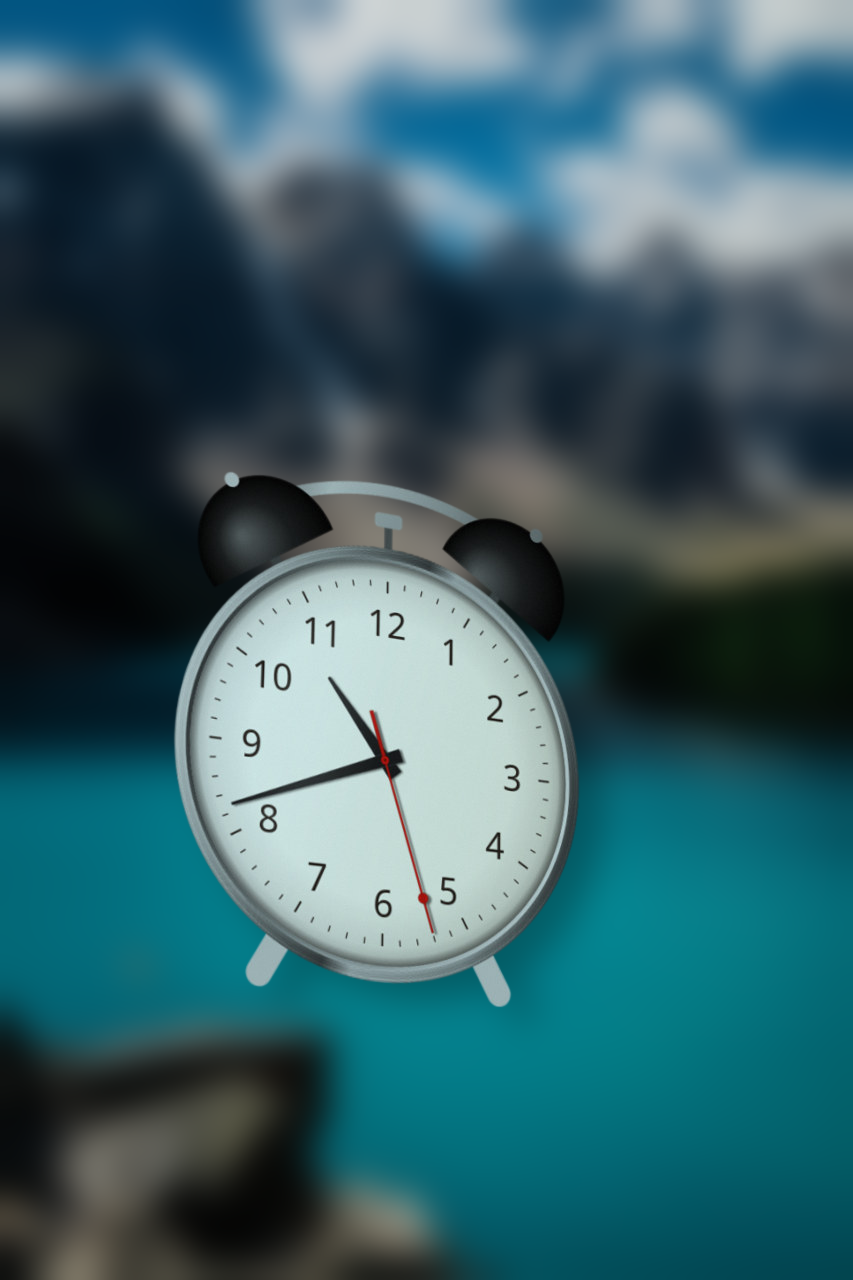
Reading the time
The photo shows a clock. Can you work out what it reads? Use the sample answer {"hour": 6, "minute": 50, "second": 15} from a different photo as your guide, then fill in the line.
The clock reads {"hour": 10, "minute": 41, "second": 27}
